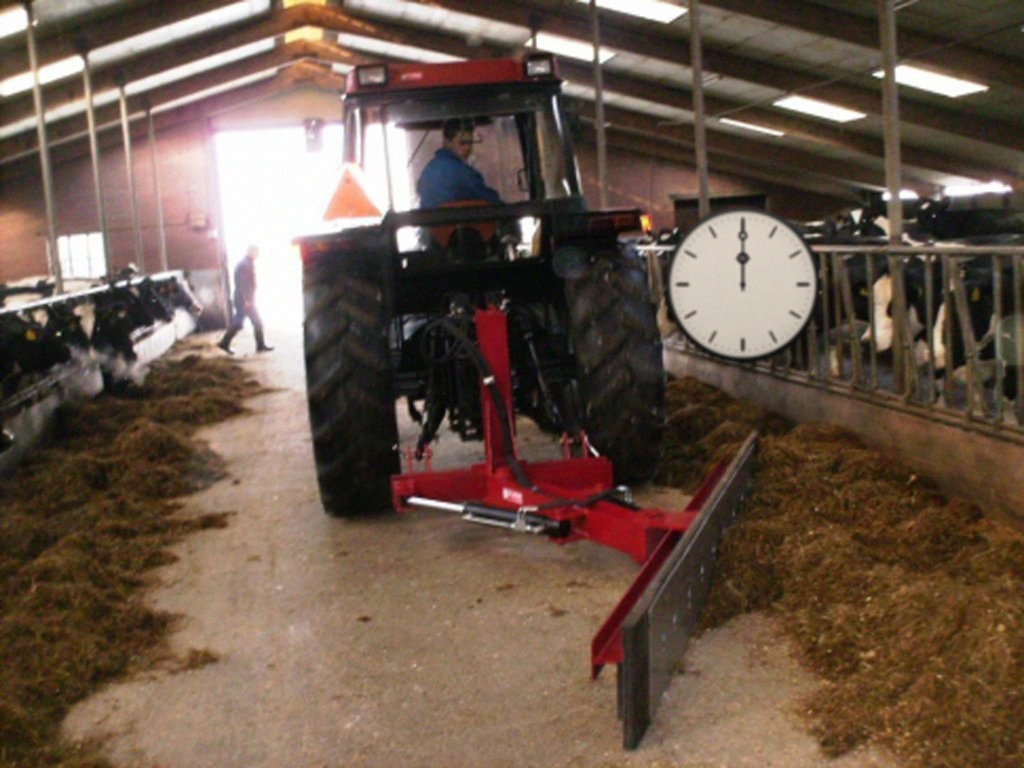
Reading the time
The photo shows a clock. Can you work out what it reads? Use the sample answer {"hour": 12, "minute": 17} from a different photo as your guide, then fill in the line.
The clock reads {"hour": 12, "minute": 0}
